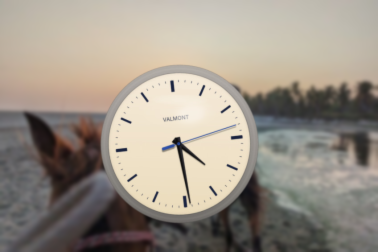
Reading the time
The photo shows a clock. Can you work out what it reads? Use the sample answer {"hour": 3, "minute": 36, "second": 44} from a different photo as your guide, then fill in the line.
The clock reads {"hour": 4, "minute": 29, "second": 13}
